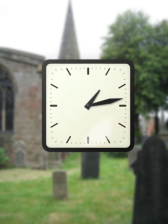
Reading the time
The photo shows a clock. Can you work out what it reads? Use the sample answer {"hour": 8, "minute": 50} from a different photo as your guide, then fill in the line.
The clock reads {"hour": 1, "minute": 13}
